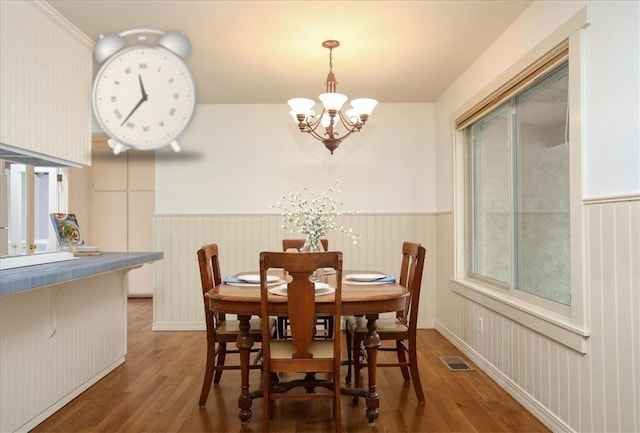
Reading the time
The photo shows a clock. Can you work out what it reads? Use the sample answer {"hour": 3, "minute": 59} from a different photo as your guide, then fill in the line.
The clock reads {"hour": 11, "minute": 37}
